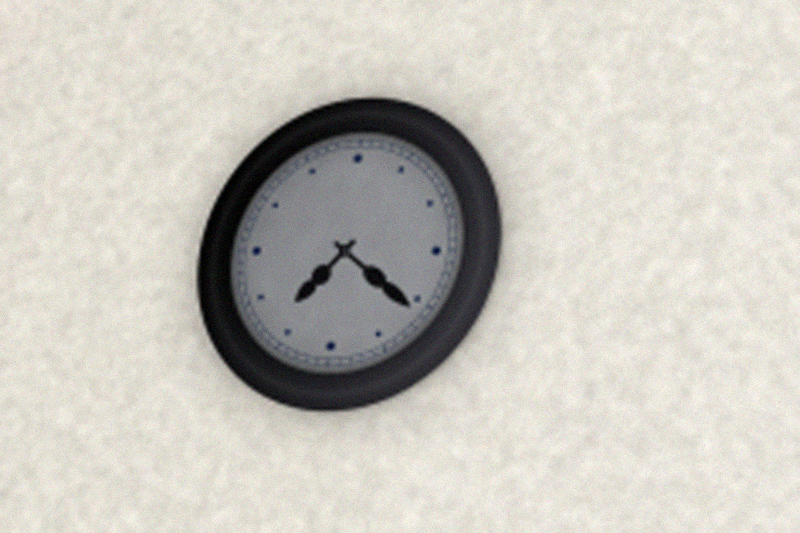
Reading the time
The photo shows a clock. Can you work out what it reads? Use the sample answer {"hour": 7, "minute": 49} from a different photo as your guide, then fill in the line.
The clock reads {"hour": 7, "minute": 21}
